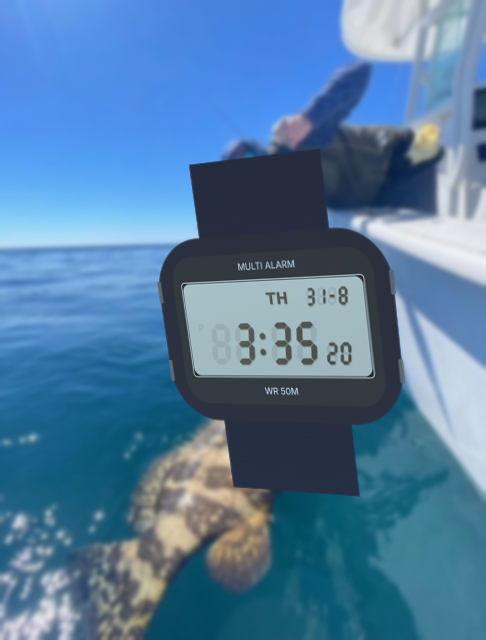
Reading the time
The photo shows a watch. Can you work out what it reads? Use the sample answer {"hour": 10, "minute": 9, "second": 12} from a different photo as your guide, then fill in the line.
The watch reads {"hour": 3, "minute": 35, "second": 20}
